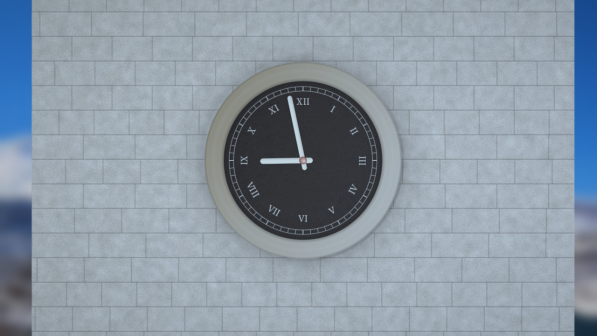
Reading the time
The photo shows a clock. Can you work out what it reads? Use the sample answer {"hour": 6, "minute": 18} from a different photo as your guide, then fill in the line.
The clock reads {"hour": 8, "minute": 58}
